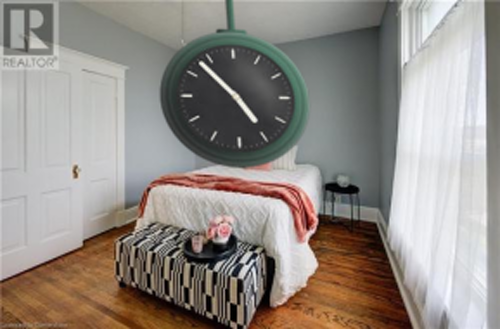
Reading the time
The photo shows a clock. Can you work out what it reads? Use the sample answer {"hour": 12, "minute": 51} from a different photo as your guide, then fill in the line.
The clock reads {"hour": 4, "minute": 53}
